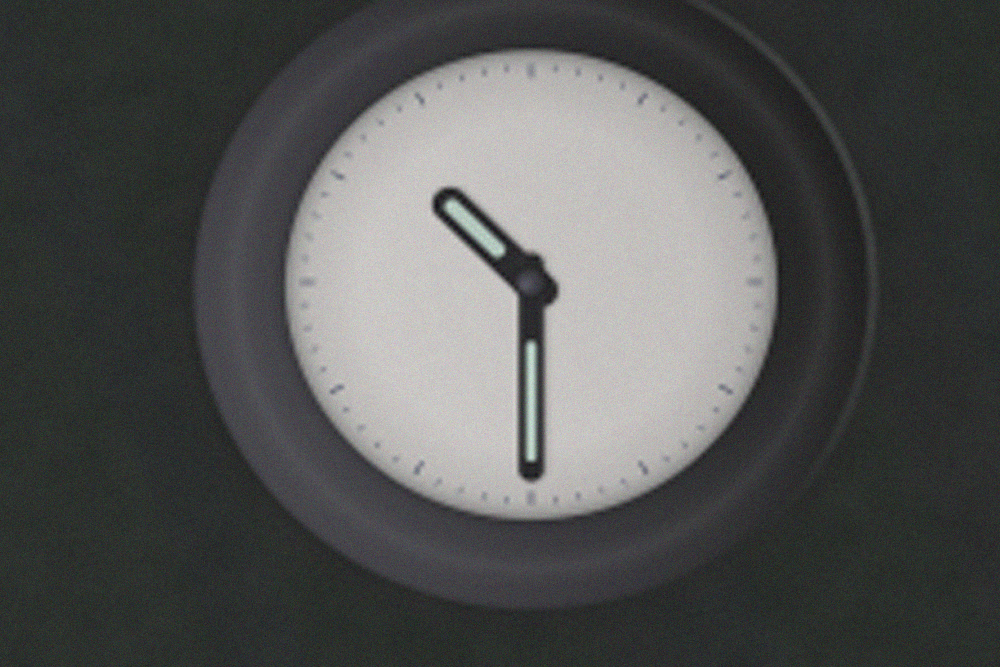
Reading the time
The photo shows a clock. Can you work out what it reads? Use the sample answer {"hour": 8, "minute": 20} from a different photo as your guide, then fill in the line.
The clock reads {"hour": 10, "minute": 30}
